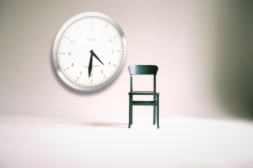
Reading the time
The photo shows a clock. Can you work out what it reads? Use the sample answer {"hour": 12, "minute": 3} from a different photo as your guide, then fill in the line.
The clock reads {"hour": 4, "minute": 31}
